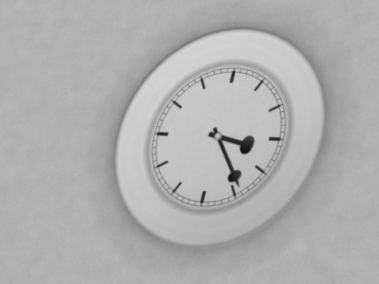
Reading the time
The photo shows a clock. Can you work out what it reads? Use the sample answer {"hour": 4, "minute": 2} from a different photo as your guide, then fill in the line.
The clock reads {"hour": 3, "minute": 24}
